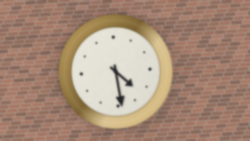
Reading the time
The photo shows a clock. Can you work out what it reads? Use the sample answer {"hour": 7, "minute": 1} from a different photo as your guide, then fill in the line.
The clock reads {"hour": 4, "minute": 29}
